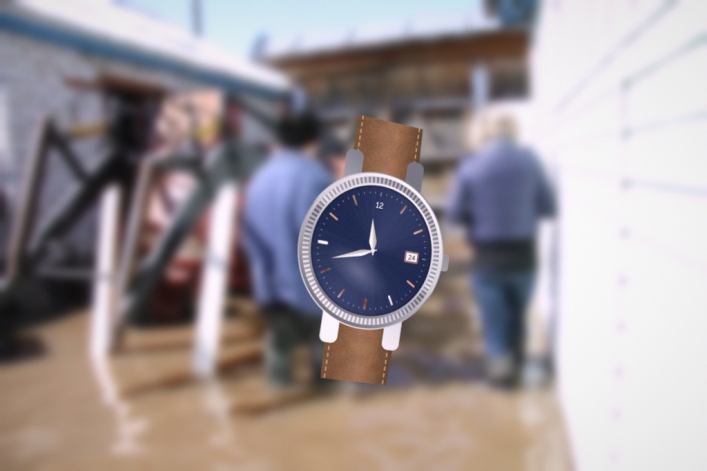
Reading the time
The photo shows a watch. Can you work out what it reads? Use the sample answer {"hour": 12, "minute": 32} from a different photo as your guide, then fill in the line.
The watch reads {"hour": 11, "minute": 42}
